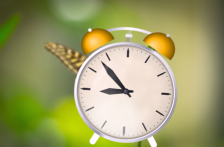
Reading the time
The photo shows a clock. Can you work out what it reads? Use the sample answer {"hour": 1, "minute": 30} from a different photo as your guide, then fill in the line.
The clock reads {"hour": 8, "minute": 53}
